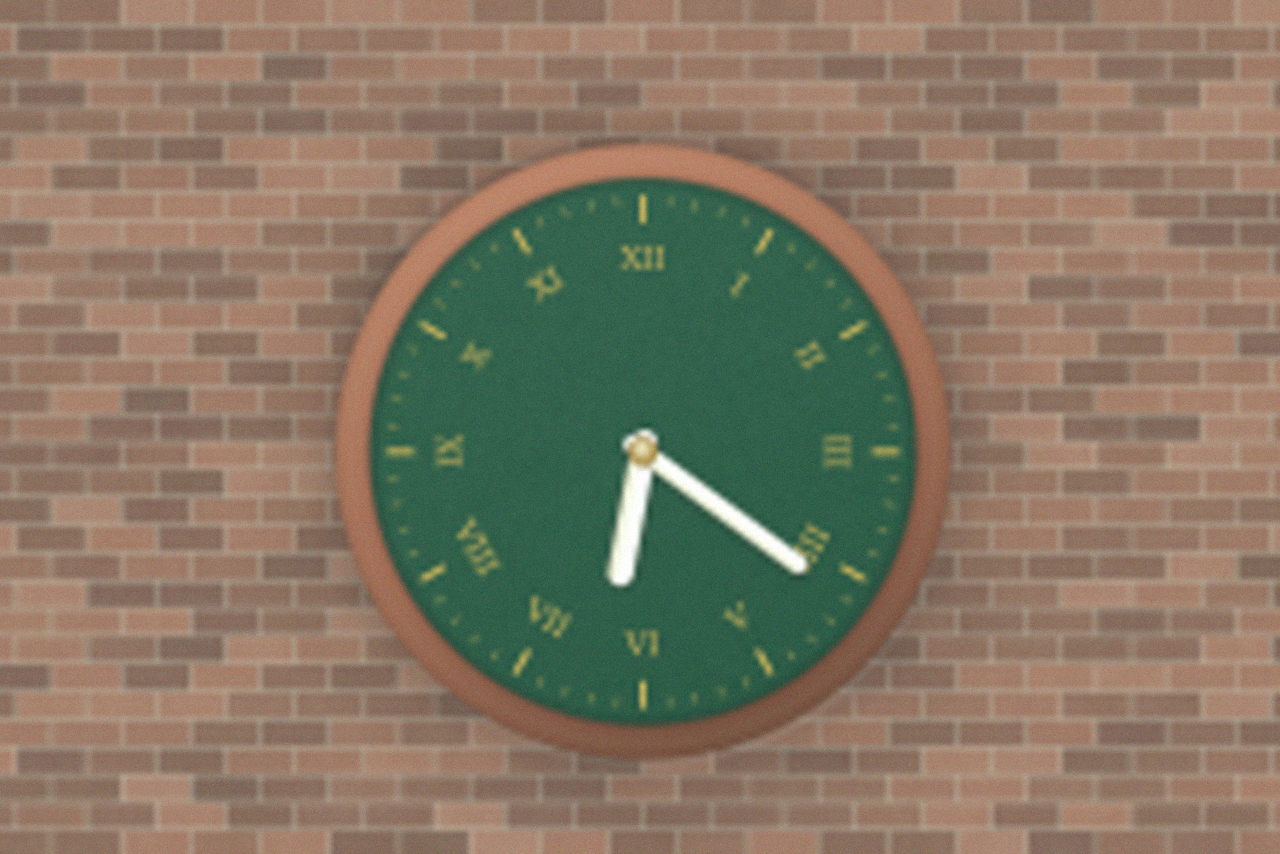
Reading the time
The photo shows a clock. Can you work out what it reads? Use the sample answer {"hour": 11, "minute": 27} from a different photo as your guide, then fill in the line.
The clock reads {"hour": 6, "minute": 21}
